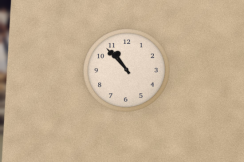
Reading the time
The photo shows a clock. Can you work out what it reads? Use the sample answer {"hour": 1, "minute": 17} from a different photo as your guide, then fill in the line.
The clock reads {"hour": 10, "minute": 53}
